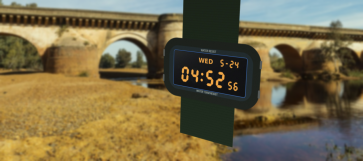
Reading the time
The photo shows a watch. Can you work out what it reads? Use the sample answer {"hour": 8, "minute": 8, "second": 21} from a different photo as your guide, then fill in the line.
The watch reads {"hour": 4, "minute": 52, "second": 56}
